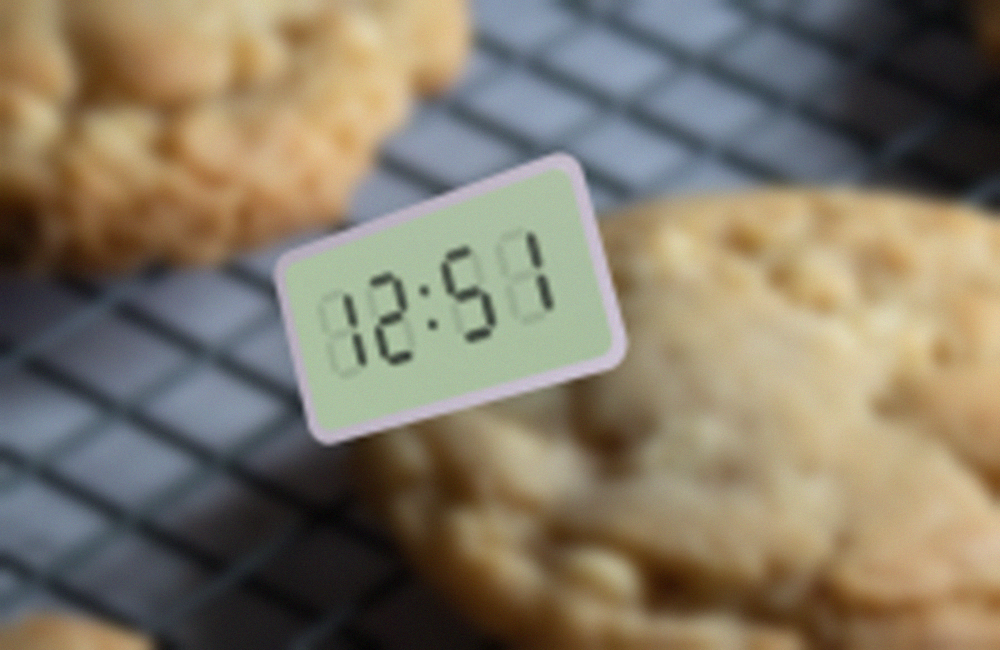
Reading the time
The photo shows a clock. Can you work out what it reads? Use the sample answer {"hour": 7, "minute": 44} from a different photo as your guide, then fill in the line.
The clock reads {"hour": 12, "minute": 51}
